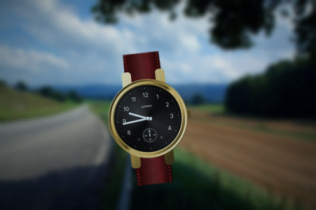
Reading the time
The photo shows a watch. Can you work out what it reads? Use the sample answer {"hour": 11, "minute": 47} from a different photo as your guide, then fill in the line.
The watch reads {"hour": 9, "minute": 44}
